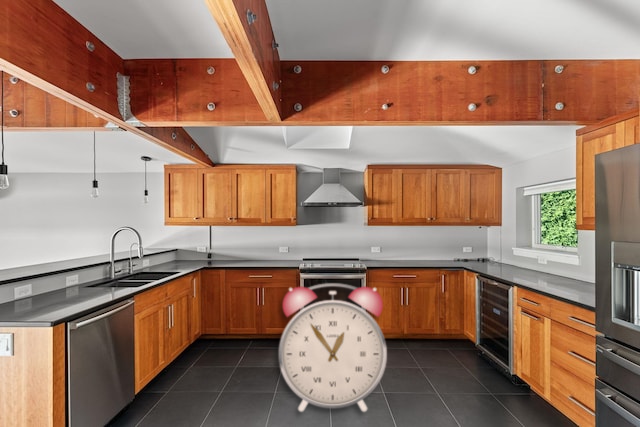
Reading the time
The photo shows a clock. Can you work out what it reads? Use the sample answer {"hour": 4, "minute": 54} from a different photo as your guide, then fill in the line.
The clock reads {"hour": 12, "minute": 54}
